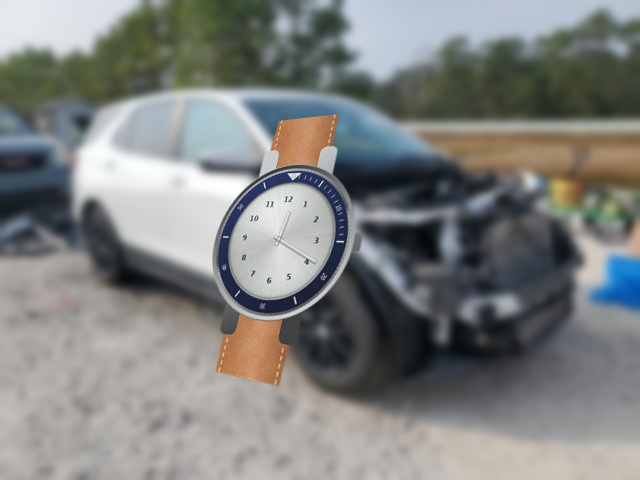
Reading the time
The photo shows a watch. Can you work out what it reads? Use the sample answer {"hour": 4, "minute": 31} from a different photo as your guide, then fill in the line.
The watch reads {"hour": 12, "minute": 19}
